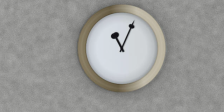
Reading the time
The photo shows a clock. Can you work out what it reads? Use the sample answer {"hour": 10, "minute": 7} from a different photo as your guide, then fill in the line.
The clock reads {"hour": 11, "minute": 4}
